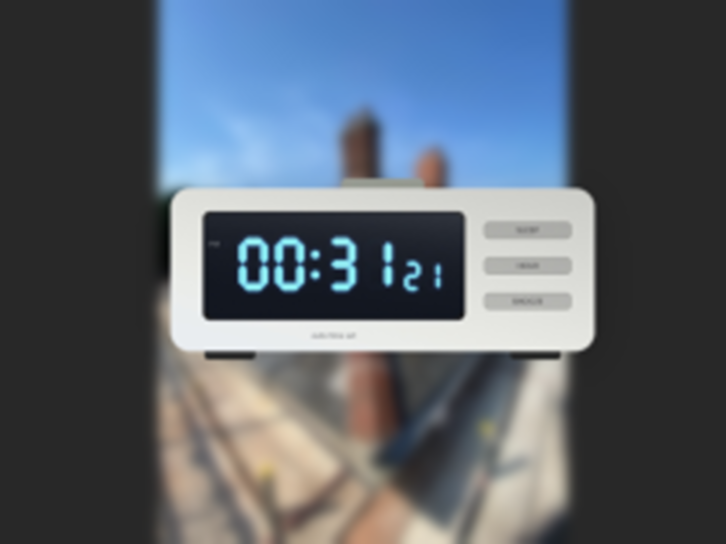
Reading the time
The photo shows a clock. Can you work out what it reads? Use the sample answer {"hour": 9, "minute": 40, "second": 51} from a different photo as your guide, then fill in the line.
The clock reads {"hour": 0, "minute": 31, "second": 21}
